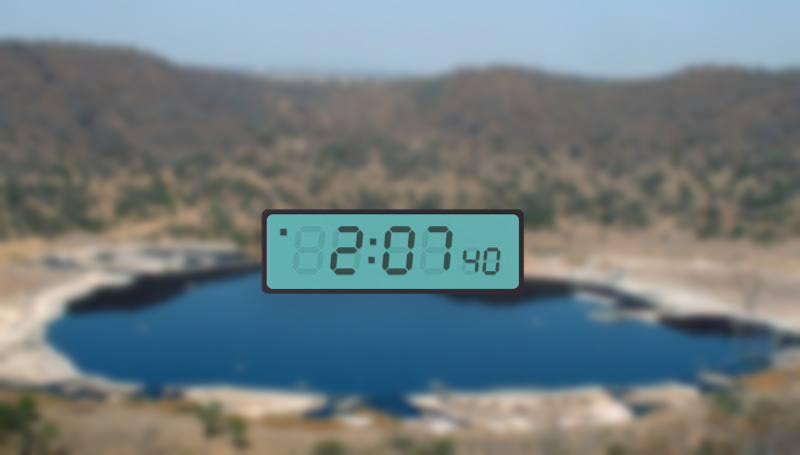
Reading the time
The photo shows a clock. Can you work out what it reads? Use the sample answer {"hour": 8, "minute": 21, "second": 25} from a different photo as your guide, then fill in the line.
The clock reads {"hour": 2, "minute": 7, "second": 40}
